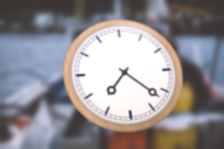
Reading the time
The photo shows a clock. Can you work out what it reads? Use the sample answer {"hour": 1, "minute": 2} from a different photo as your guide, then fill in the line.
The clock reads {"hour": 7, "minute": 22}
